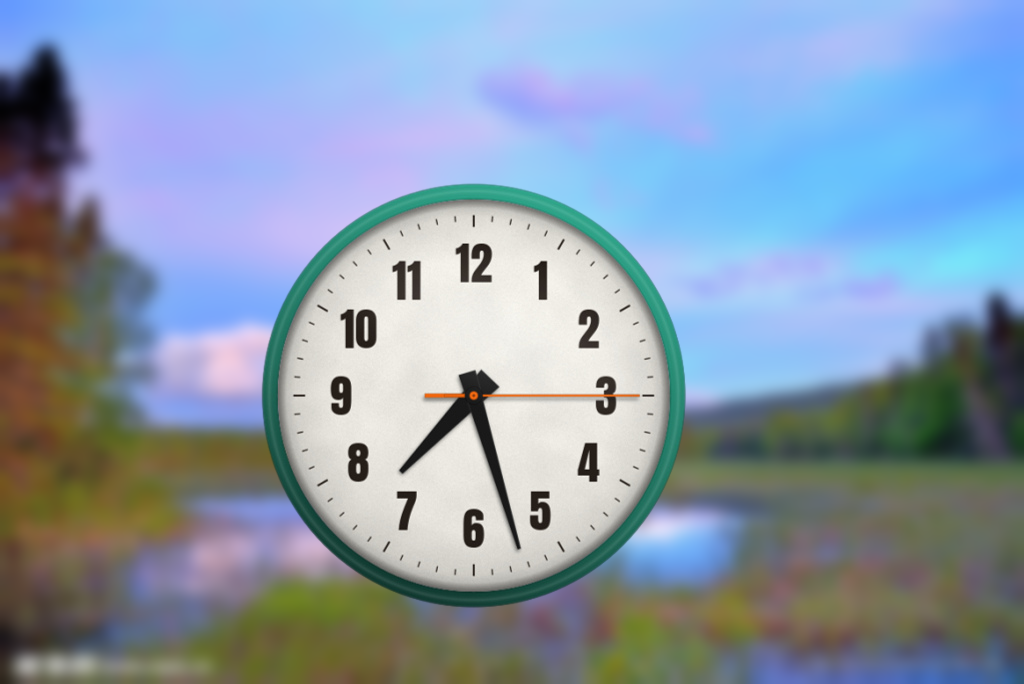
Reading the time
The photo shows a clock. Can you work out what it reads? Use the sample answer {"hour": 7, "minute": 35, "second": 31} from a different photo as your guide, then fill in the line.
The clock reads {"hour": 7, "minute": 27, "second": 15}
